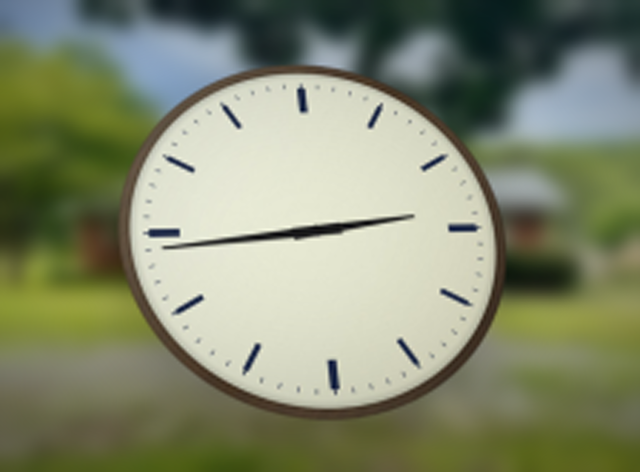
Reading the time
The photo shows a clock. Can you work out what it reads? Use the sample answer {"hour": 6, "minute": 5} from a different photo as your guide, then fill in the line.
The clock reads {"hour": 2, "minute": 44}
